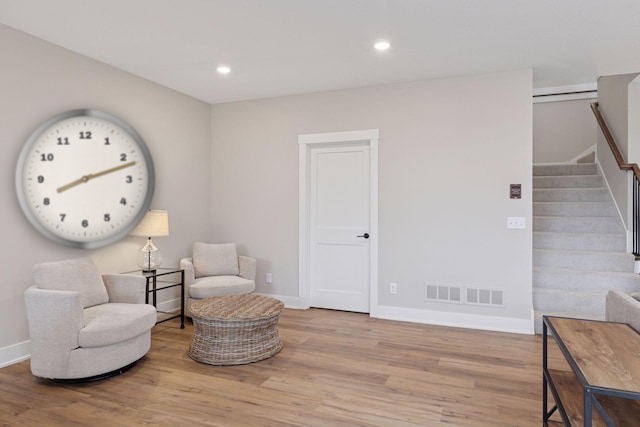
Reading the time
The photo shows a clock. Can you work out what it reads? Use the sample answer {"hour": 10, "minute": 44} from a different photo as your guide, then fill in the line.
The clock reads {"hour": 8, "minute": 12}
